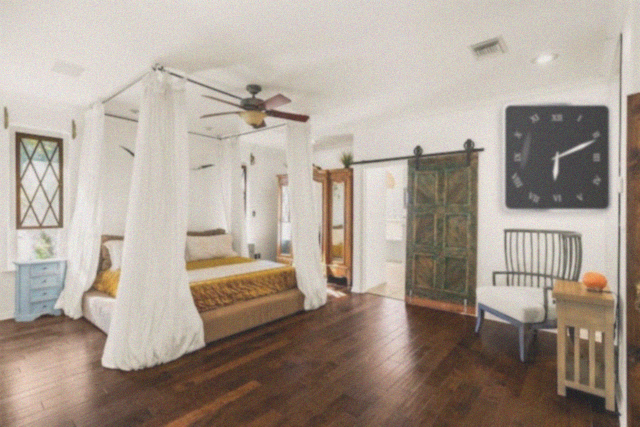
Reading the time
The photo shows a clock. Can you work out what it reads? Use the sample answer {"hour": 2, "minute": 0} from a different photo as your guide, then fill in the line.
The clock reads {"hour": 6, "minute": 11}
